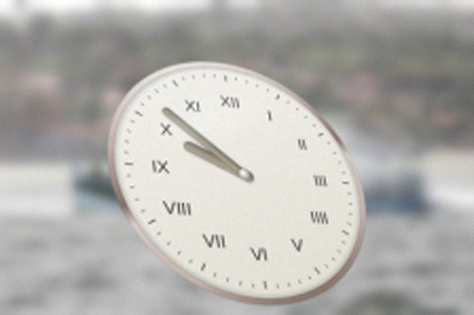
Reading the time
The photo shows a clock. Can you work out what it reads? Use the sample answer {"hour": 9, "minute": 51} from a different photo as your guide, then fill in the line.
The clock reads {"hour": 9, "minute": 52}
